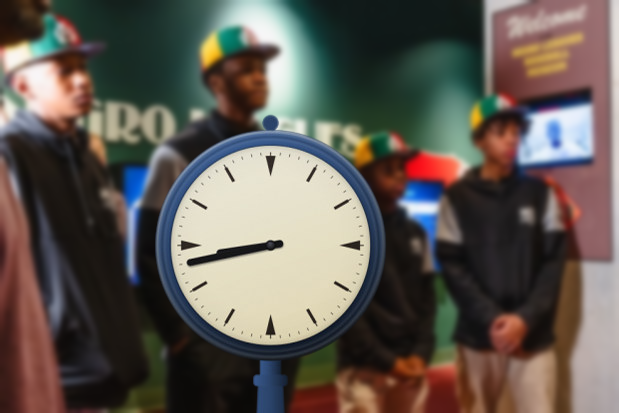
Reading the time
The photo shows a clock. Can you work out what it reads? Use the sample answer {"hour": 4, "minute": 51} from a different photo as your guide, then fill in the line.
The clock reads {"hour": 8, "minute": 43}
